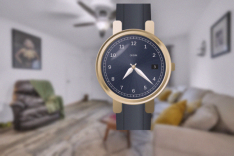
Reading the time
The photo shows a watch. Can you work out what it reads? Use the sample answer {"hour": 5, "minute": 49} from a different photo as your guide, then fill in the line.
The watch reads {"hour": 7, "minute": 22}
